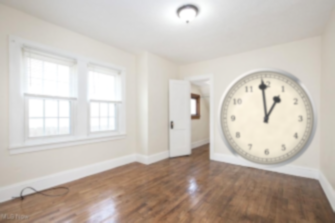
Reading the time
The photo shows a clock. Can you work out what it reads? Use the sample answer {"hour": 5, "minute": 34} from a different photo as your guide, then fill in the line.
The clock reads {"hour": 12, "minute": 59}
